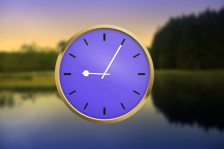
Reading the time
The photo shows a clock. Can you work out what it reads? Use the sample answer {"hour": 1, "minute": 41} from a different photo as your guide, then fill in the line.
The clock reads {"hour": 9, "minute": 5}
